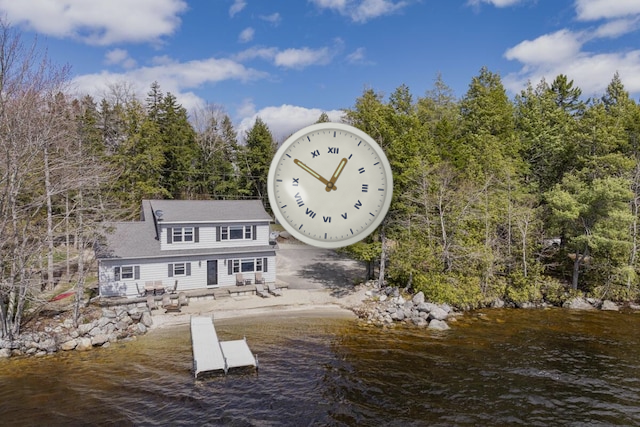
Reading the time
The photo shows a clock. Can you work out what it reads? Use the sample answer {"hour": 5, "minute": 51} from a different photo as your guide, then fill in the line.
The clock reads {"hour": 12, "minute": 50}
